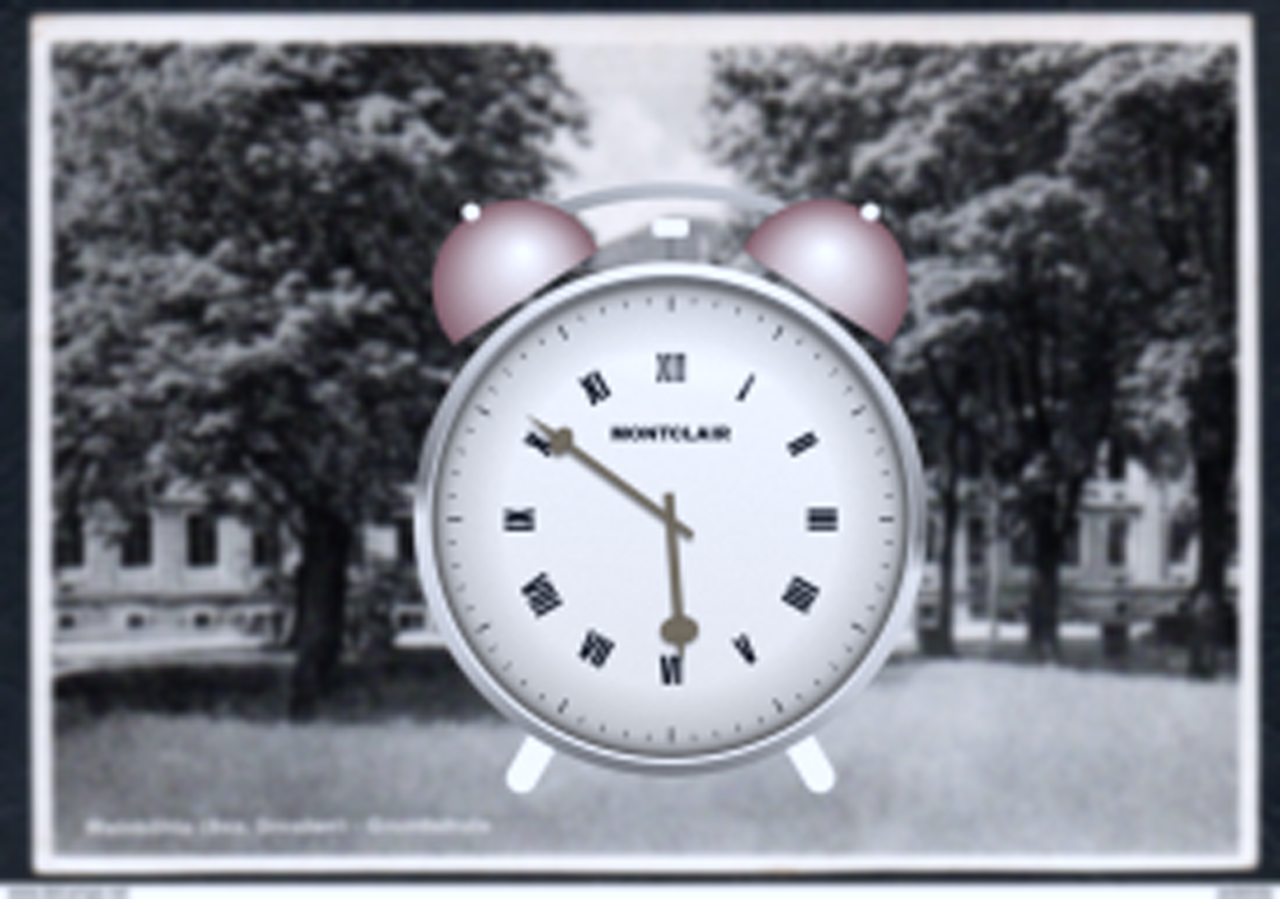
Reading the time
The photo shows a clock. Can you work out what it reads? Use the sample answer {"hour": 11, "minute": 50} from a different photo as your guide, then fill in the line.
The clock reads {"hour": 5, "minute": 51}
